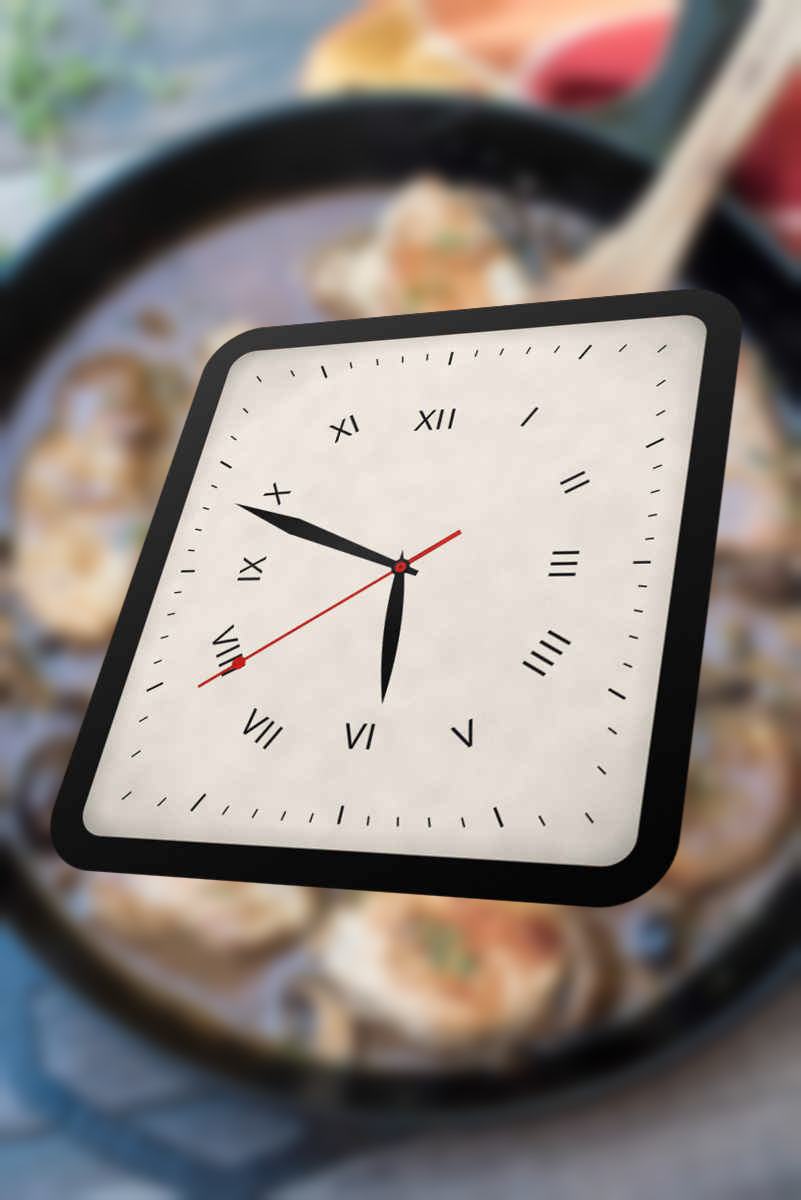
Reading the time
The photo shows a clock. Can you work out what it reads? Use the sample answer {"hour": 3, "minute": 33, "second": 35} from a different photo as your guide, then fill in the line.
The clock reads {"hour": 5, "minute": 48, "second": 39}
